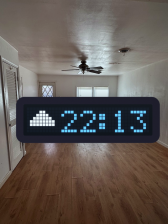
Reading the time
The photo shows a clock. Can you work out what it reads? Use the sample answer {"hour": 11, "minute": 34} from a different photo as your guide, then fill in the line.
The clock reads {"hour": 22, "minute": 13}
